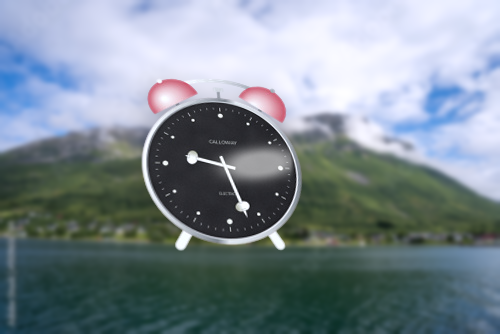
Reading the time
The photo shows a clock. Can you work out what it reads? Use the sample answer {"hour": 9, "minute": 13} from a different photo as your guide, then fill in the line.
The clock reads {"hour": 9, "minute": 27}
